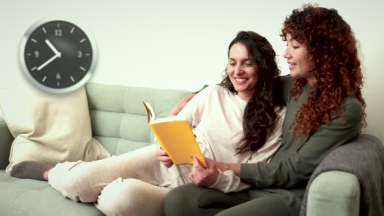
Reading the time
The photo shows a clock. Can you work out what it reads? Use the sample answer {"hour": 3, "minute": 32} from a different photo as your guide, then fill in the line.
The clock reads {"hour": 10, "minute": 39}
